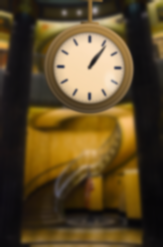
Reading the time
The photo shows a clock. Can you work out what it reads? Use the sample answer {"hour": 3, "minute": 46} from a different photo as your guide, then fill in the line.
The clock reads {"hour": 1, "minute": 6}
